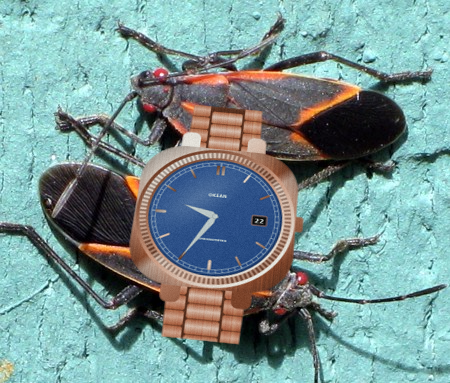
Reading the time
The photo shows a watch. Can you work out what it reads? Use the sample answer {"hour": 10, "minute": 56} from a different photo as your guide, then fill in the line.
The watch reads {"hour": 9, "minute": 35}
